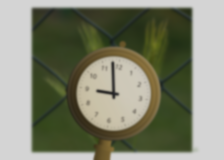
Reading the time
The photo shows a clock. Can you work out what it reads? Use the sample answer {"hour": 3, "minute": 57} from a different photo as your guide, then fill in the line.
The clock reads {"hour": 8, "minute": 58}
